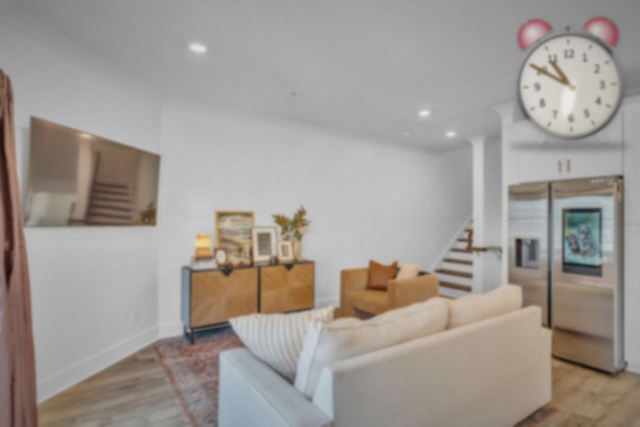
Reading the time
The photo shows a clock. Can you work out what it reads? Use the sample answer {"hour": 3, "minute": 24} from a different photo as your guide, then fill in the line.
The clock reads {"hour": 10, "minute": 50}
